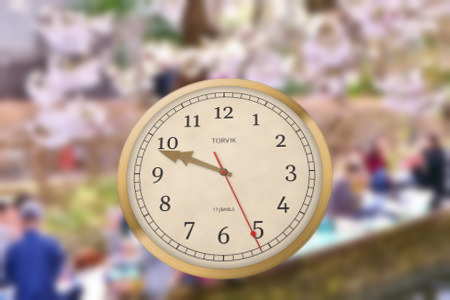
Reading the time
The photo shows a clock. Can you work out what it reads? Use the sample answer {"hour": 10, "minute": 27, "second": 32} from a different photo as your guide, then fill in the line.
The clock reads {"hour": 9, "minute": 48, "second": 26}
